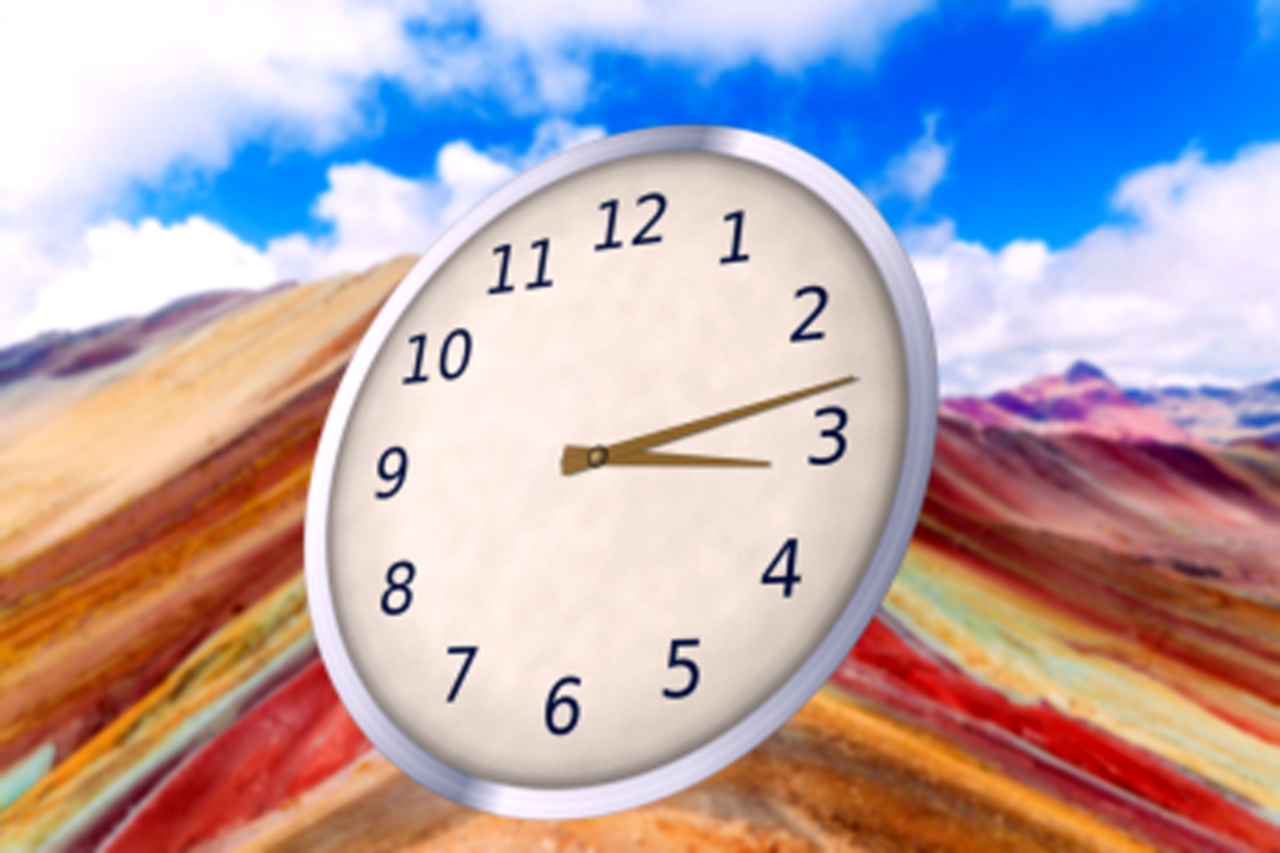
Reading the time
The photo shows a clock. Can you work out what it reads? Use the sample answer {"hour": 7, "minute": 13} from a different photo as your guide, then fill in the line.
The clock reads {"hour": 3, "minute": 13}
